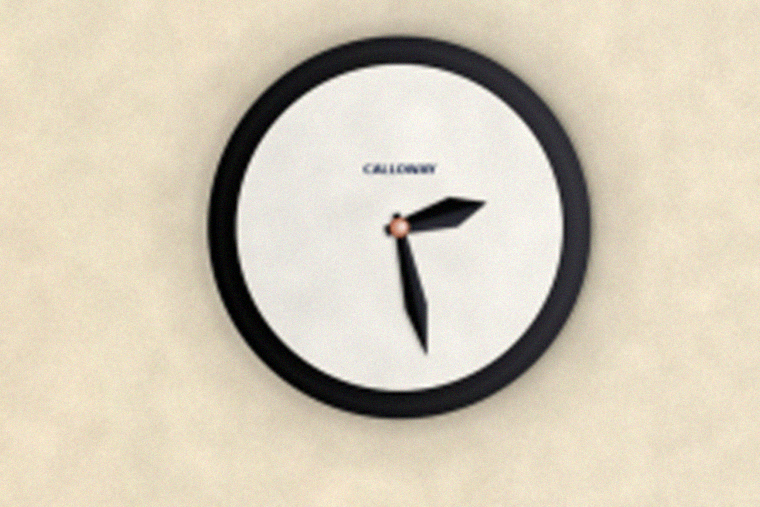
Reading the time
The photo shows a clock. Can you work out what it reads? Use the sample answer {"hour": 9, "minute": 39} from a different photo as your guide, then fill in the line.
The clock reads {"hour": 2, "minute": 28}
